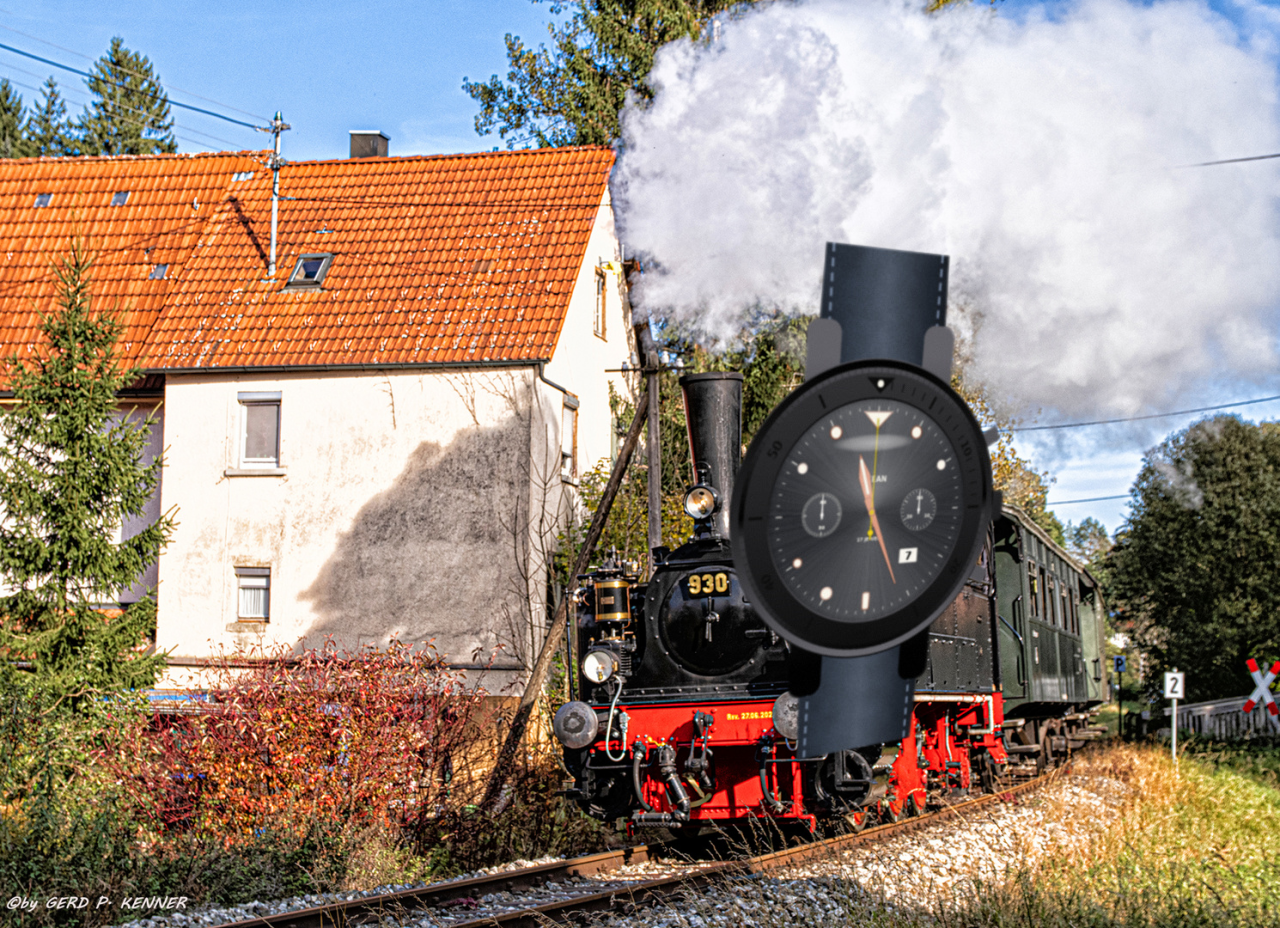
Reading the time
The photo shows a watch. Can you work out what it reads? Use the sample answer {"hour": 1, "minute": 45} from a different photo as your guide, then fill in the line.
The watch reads {"hour": 11, "minute": 26}
